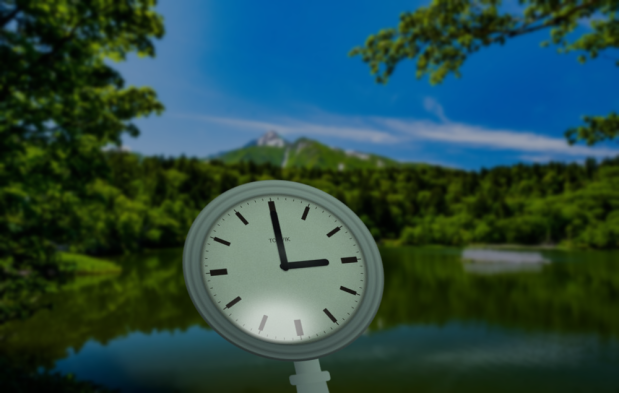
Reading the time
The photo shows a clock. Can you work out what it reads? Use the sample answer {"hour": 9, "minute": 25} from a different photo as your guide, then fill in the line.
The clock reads {"hour": 3, "minute": 0}
